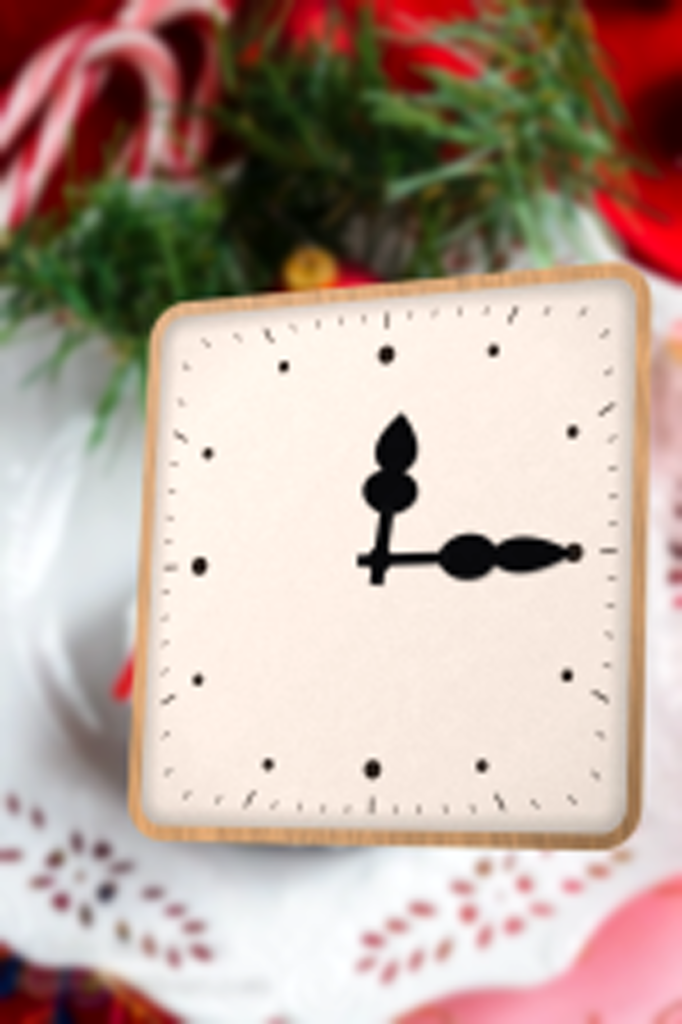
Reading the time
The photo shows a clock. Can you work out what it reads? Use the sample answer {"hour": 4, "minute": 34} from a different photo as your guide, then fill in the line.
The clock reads {"hour": 12, "minute": 15}
